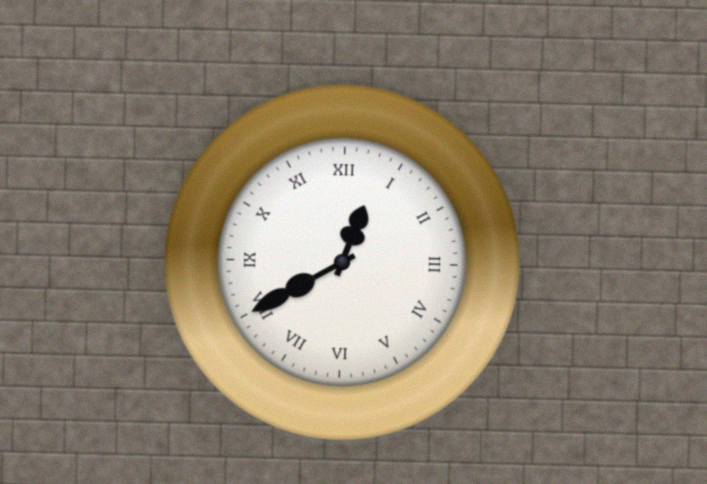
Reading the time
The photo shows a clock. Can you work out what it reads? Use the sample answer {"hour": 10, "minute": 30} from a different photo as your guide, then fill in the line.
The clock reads {"hour": 12, "minute": 40}
